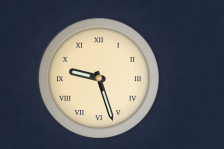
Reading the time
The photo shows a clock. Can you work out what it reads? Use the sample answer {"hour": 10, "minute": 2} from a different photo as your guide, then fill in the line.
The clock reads {"hour": 9, "minute": 27}
